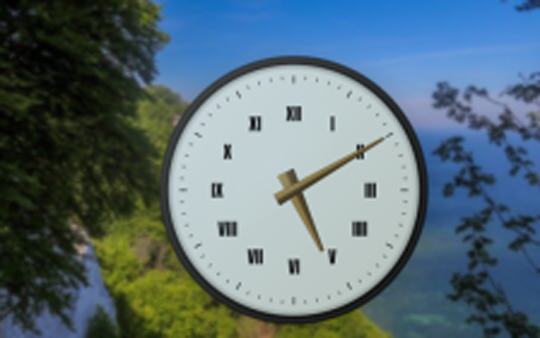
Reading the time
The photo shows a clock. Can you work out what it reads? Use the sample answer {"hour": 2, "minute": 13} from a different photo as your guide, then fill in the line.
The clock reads {"hour": 5, "minute": 10}
